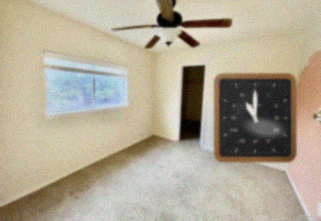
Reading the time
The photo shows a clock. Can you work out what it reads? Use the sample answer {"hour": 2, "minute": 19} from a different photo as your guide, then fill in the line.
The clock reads {"hour": 11, "minute": 0}
